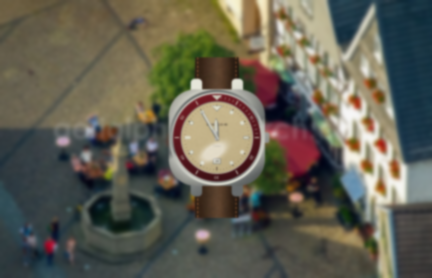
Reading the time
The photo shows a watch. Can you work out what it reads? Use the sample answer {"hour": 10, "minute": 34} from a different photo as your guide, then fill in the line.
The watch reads {"hour": 11, "minute": 55}
